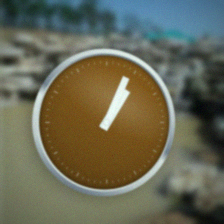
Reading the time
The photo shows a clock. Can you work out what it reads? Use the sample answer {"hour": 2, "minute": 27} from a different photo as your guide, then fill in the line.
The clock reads {"hour": 1, "minute": 4}
